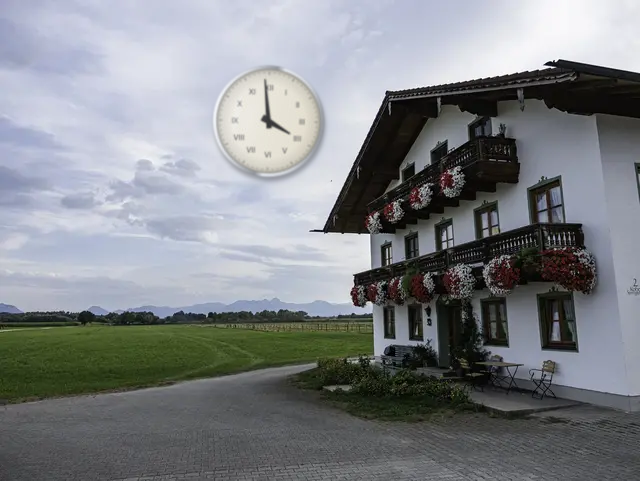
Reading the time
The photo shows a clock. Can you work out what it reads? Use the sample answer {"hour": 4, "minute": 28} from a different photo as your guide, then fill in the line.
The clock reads {"hour": 3, "minute": 59}
